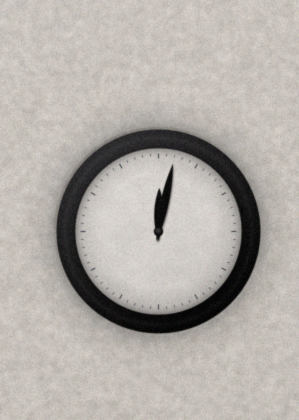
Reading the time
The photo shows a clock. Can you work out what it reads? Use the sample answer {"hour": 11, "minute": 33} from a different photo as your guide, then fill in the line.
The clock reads {"hour": 12, "minute": 2}
